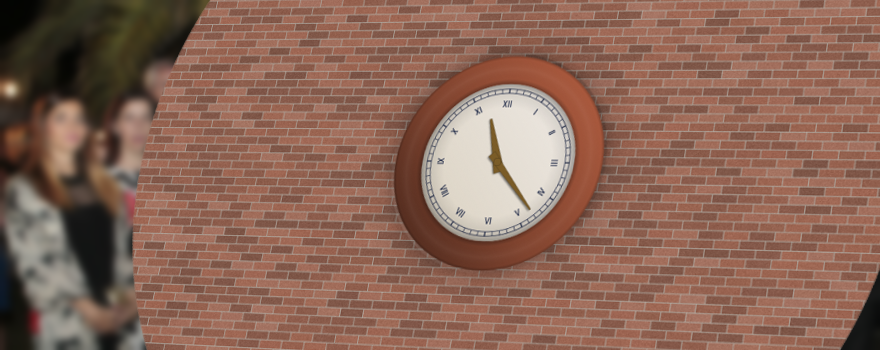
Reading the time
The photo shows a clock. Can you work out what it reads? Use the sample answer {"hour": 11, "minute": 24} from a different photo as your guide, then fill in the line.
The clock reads {"hour": 11, "minute": 23}
